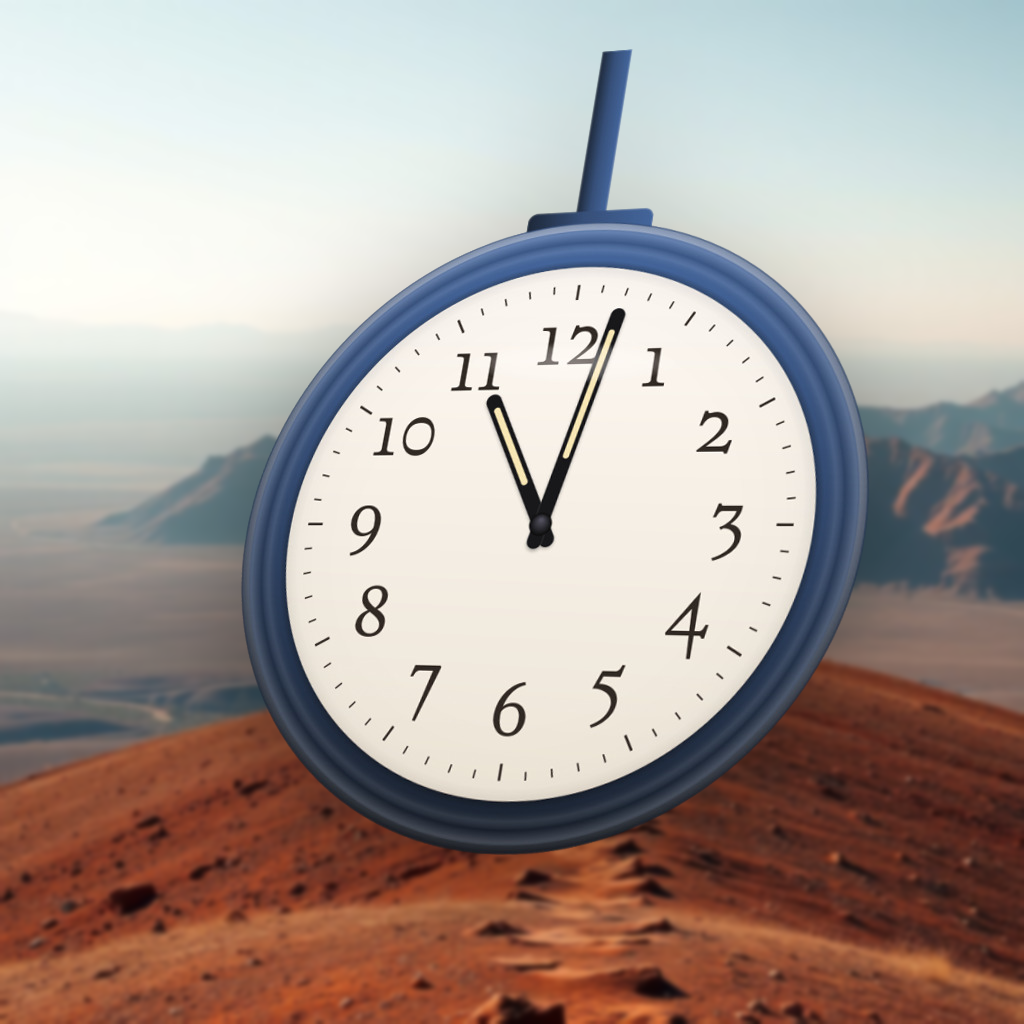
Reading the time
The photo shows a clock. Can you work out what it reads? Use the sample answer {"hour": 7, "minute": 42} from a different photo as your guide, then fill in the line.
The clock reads {"hour": 11, "minute": 2}
